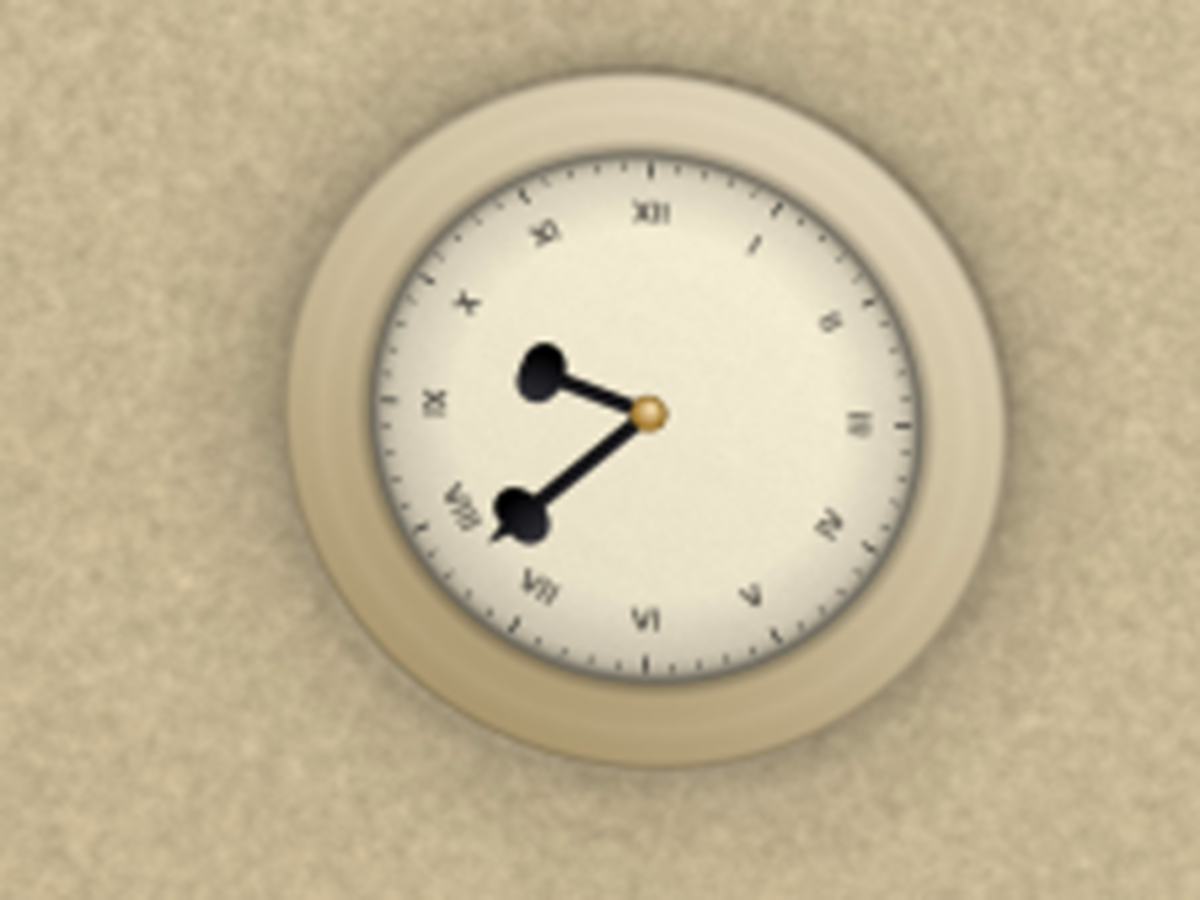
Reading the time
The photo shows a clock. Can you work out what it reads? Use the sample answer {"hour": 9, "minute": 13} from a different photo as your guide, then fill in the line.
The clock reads {"hour": 9, "minute": 38}
